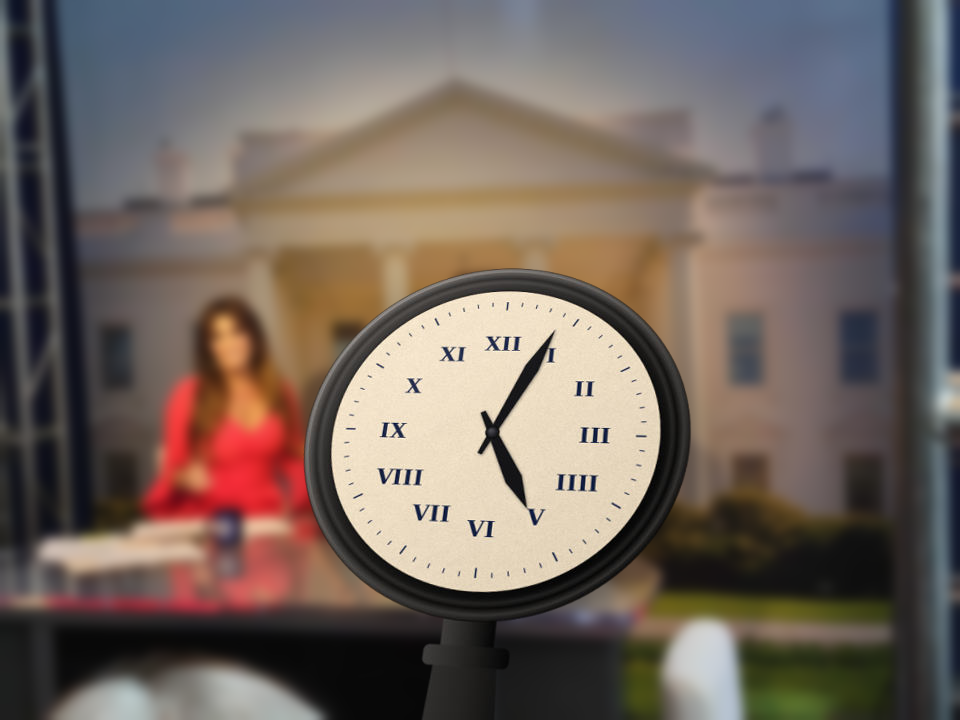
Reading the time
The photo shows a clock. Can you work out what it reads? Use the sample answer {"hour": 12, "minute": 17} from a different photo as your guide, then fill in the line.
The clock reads {"hour": 5, "minute": 4}
